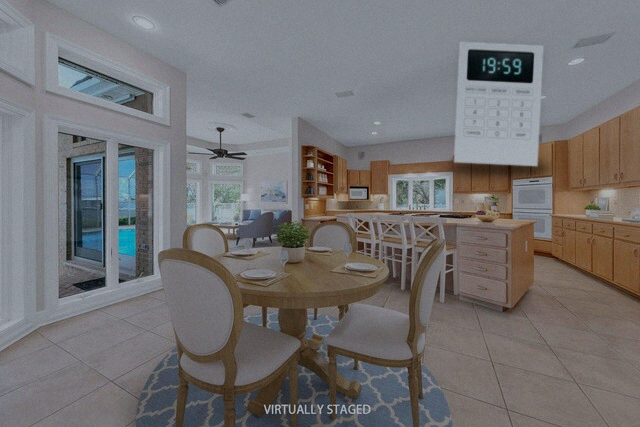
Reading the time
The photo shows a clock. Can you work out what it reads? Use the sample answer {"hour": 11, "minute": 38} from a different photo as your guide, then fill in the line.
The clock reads {"hour": 19, "minute": 59}
